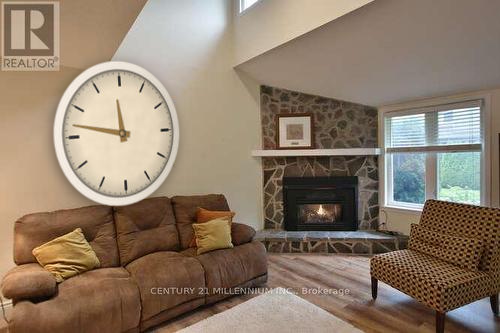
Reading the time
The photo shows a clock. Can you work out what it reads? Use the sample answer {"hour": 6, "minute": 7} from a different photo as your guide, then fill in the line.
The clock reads {"hour": 11, "minute": 47}
